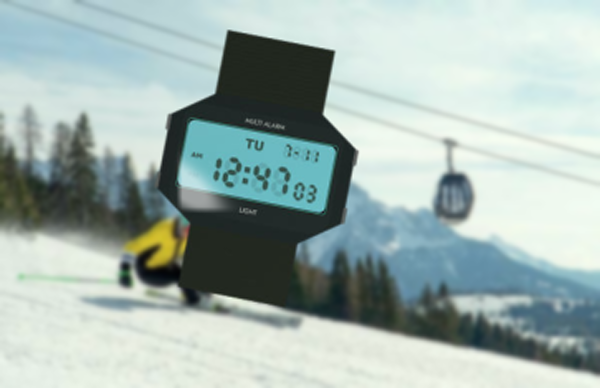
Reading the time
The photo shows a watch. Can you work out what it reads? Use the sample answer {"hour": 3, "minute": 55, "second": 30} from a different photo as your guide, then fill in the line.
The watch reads {"hour": 12, "minute": 47, "second": 3}
